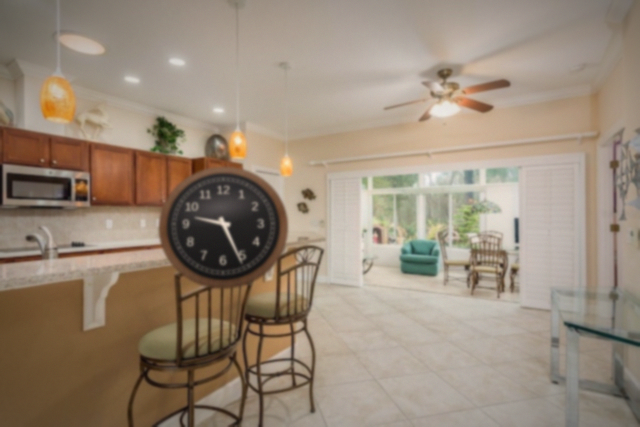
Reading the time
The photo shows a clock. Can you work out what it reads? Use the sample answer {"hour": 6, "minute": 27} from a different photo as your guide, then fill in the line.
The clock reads {"hour": 9, "minute": 26}
